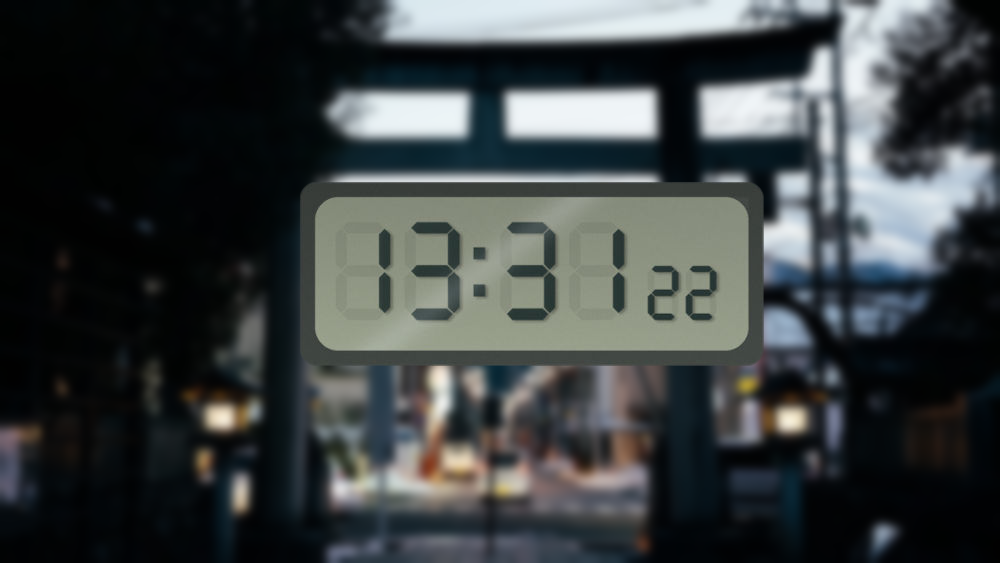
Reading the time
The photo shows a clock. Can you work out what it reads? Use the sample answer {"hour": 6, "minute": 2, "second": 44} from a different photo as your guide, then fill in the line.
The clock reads {"hour": 13, "minute": 31, "second": 22}
